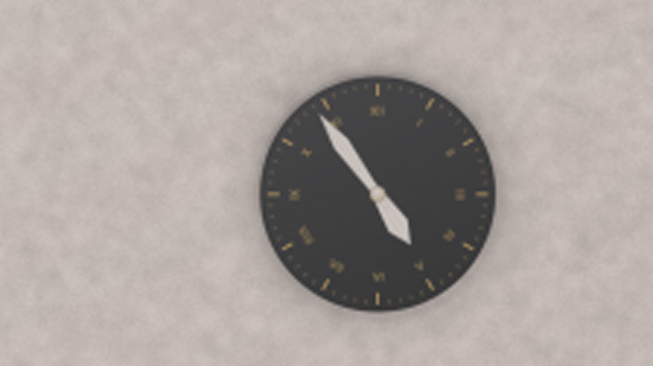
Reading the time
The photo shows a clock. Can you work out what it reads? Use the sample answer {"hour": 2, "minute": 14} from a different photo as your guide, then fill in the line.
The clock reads {"hour": 4, "minute": 54}
